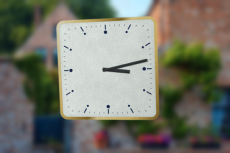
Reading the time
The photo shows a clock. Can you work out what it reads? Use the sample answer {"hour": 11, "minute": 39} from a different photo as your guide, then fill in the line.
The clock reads {"hour": 3, "minute": 13}
